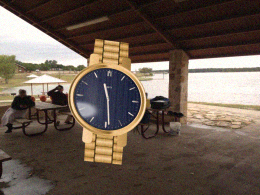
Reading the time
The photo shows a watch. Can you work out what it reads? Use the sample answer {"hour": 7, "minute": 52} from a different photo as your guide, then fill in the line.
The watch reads {"hour": 11, "minute": 29}
